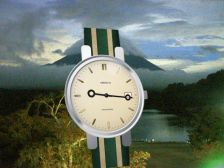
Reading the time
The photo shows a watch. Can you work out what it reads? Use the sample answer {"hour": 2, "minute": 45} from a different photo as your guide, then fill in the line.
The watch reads {"hour": 9, "minute": 16}
